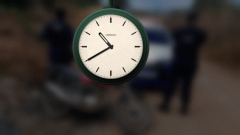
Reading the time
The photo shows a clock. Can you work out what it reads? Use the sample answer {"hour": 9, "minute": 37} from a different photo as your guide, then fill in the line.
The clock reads {"hour": 10, "minute": 40}
